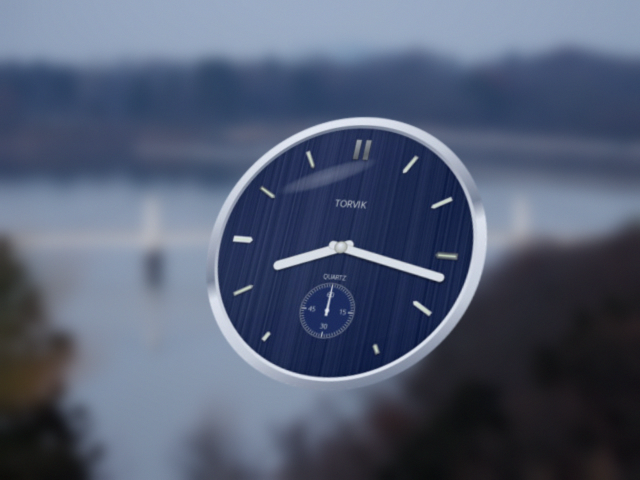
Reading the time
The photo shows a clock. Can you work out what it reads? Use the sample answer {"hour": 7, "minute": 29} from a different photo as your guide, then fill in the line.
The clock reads {"hour": 8, "minute": 17}
